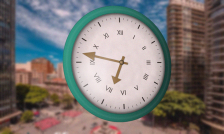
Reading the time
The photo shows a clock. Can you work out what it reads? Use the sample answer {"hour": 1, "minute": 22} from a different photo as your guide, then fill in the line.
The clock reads {"hour": 6, "minute": 47}
